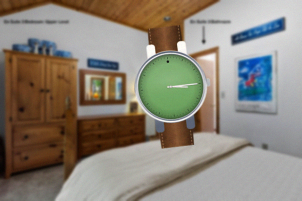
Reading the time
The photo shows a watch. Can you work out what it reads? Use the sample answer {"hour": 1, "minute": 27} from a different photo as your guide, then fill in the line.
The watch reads {"hour": 3, "minute": 15}
